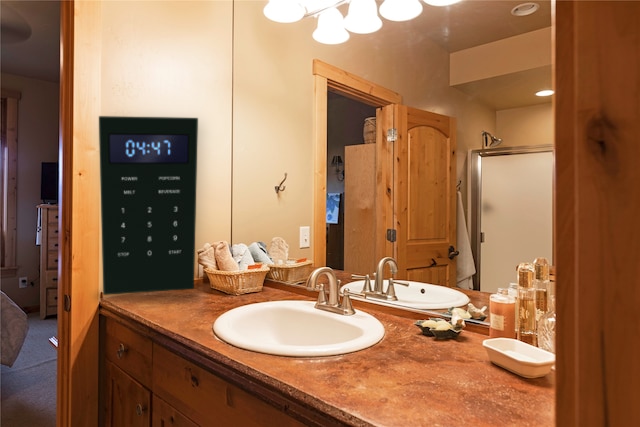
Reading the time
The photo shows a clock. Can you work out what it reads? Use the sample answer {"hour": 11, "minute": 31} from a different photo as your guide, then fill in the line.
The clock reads {"hour": 4, "minute": 47}
